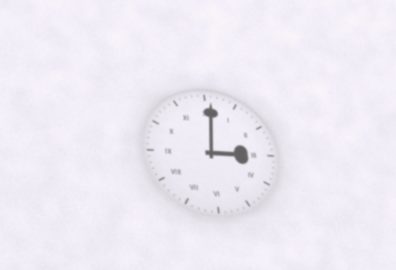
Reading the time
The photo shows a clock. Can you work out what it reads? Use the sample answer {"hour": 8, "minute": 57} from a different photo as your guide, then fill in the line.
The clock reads {"hour": 3, "minute": 1}
